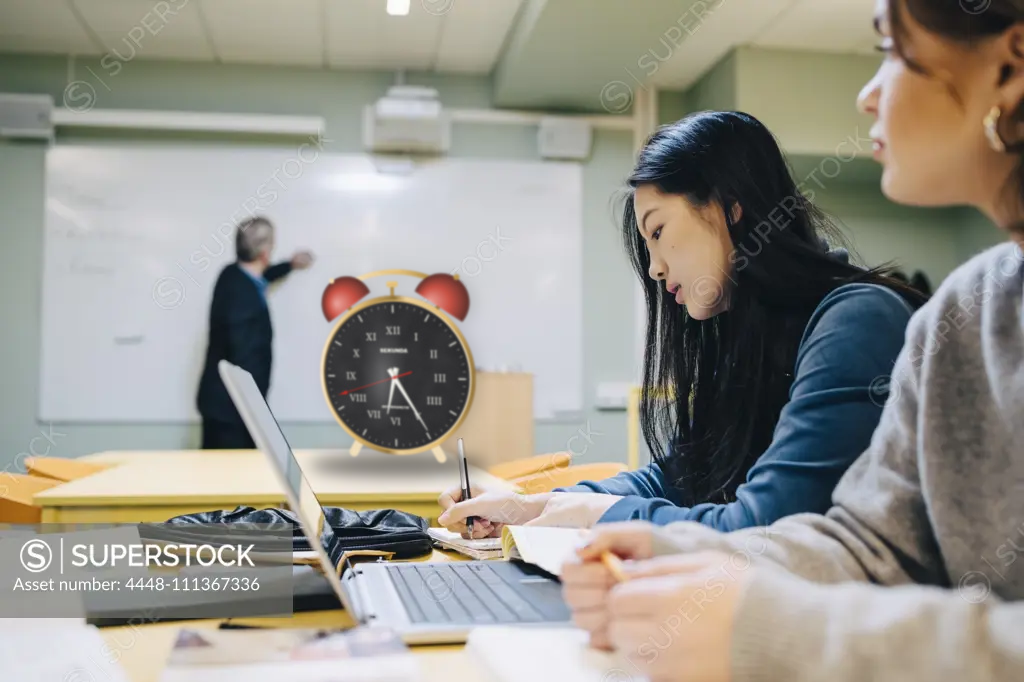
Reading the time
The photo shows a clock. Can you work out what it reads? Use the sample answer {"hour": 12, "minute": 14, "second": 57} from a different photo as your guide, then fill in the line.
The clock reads {"hour": 6, "minute": 24, "second": 42}
